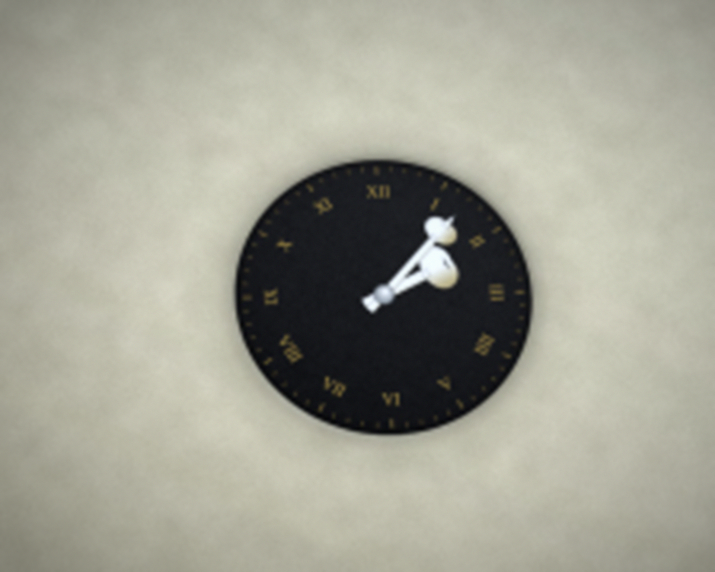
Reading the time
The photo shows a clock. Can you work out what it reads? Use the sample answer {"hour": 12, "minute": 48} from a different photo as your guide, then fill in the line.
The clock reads {"hour": 2, "minute": 7}
